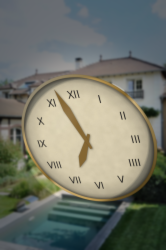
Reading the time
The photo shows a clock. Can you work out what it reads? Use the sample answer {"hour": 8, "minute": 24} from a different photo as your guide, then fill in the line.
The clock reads {"hour": 6, "minute": 57}
